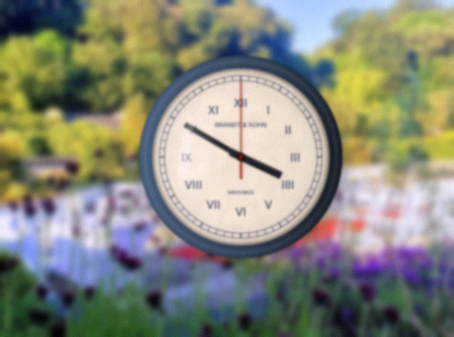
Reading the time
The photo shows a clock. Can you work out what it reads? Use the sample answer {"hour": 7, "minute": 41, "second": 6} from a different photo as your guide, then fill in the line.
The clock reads {"hour": 3, "minute": 50, "second": 0}
